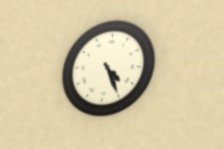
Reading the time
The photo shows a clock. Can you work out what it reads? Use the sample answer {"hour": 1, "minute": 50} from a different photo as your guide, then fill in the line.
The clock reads {"hour": 4, "minute": 25}
